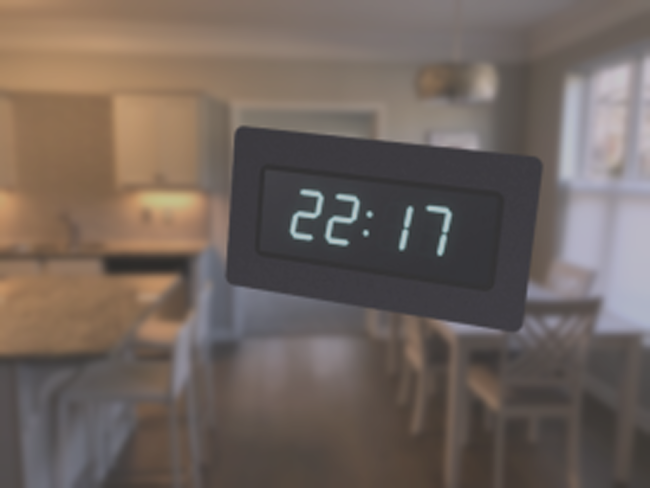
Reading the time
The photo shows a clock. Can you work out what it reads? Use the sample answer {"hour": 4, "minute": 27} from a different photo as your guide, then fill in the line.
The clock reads {"hour": 22, "minute": 17}
